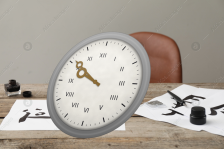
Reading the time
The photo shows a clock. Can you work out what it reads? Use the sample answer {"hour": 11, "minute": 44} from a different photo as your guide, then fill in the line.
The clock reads {"hour": 9, "minute": 51}
